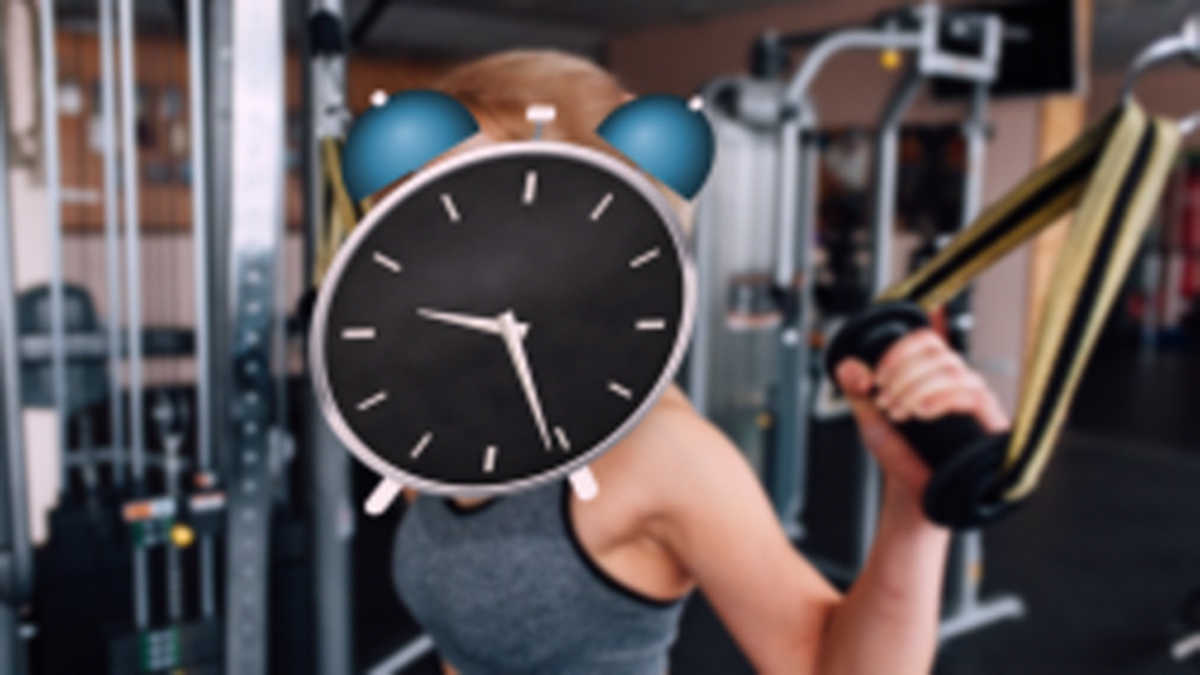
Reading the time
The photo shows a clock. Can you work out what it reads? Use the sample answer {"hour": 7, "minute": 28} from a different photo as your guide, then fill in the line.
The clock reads {"hour": 9, "minute": 26}
